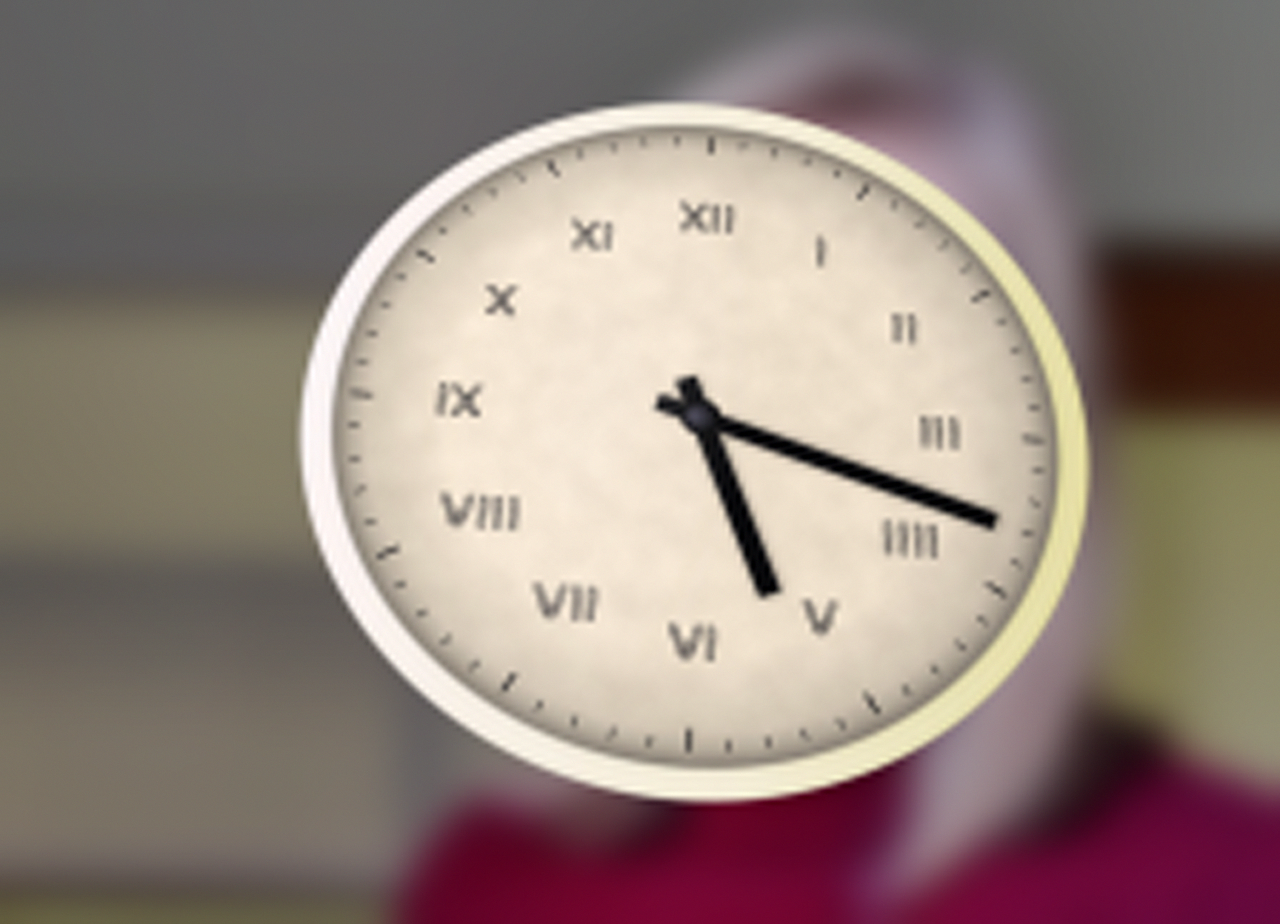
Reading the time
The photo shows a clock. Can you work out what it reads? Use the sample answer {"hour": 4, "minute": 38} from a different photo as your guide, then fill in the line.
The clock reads {"hour": 5, "minute": 18}
